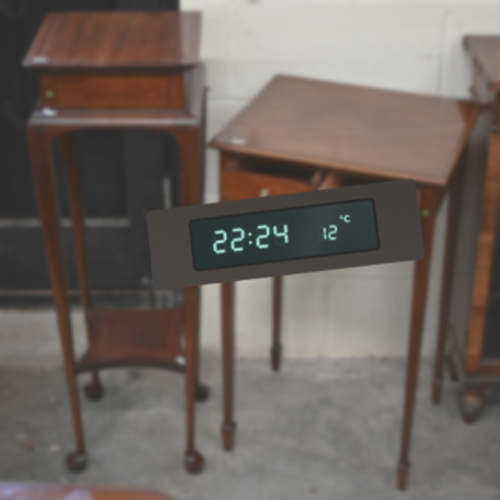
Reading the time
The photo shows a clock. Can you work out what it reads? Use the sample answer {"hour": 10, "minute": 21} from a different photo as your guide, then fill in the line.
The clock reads {"hour": 22, "minute": 24}
